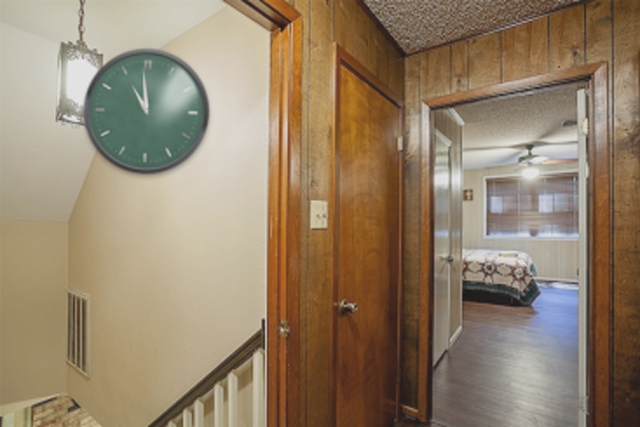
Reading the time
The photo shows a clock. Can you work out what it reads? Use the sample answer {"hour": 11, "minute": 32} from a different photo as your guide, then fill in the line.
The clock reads {"hour": 10, "minute": 59}
